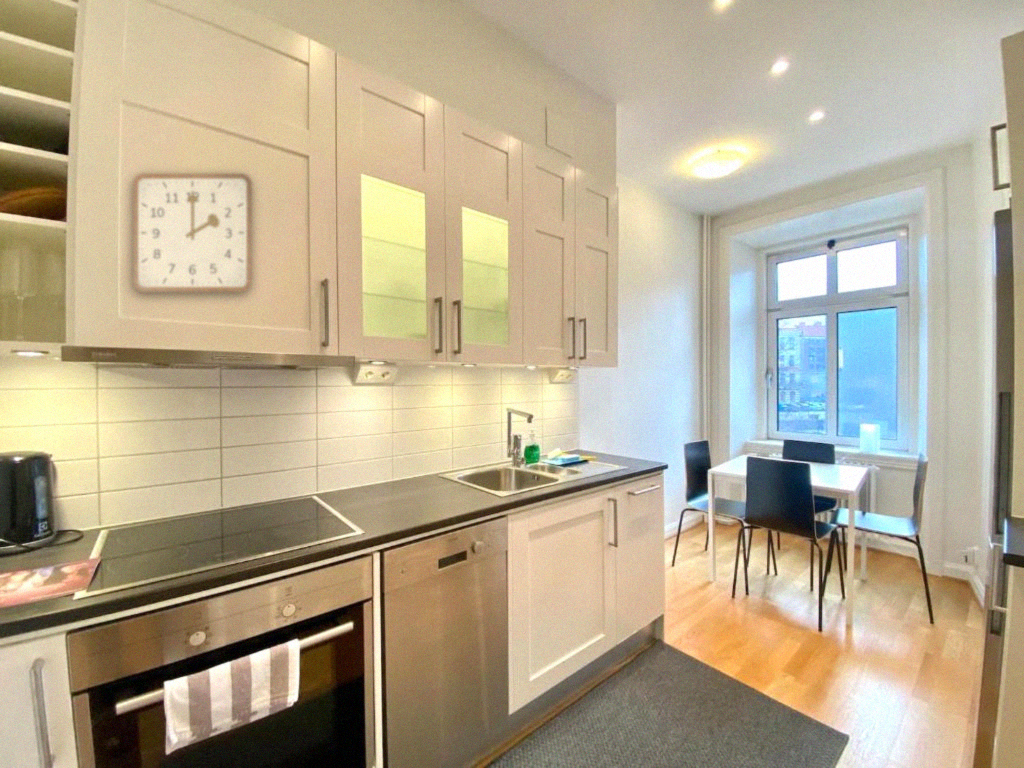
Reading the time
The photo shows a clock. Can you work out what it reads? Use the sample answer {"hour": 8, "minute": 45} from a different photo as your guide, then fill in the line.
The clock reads {"hour": 2, "minute": 0}
